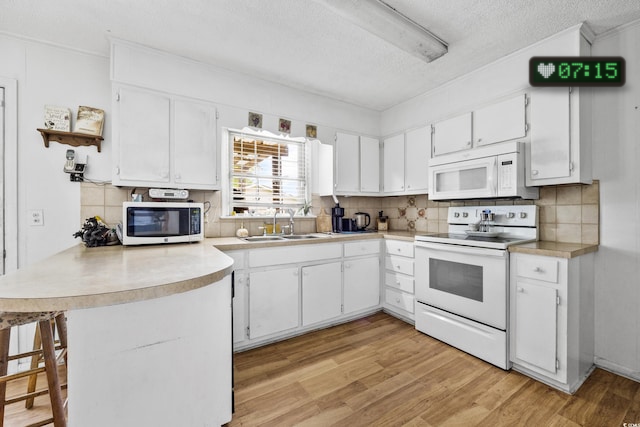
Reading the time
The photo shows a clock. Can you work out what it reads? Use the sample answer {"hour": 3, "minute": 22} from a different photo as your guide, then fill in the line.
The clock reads {"hour": 7, "minute": 15}
